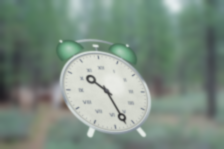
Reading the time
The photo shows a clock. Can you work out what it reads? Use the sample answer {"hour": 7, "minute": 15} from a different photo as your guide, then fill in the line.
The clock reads {"hour": 10, "minute": 27}
